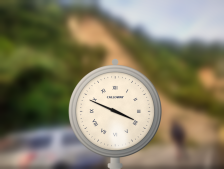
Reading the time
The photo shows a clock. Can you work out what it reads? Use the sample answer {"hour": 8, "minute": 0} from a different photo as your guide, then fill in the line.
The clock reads {"hour": 3, "minute": 49}
